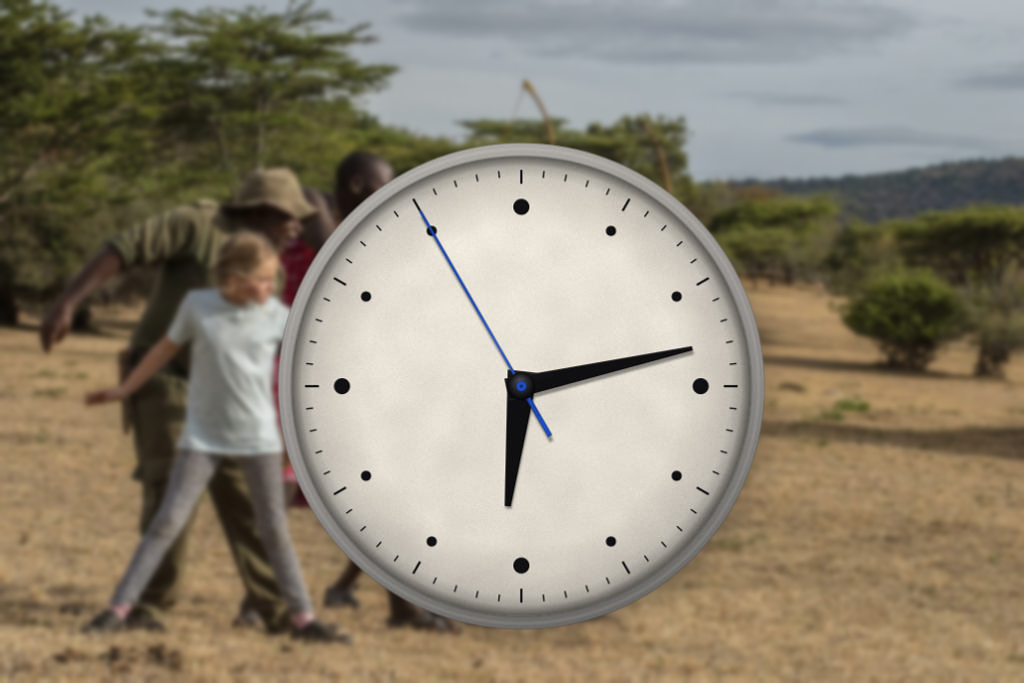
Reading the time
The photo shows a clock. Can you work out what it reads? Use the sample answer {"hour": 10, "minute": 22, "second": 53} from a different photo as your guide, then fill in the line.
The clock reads {"hour": 6, "minute": 12, "second": 55}
